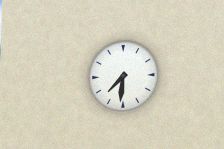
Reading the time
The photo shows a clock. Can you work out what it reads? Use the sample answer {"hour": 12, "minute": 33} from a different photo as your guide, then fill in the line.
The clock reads {"hour": 7, "minute": 31}
